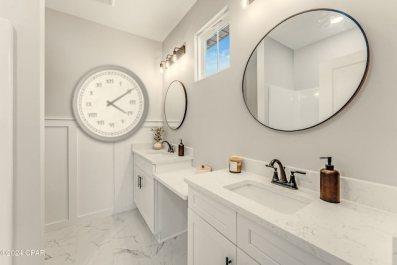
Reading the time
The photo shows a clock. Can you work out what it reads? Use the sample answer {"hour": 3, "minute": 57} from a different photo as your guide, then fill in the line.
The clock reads {"hour": 4, "minute": 10}
